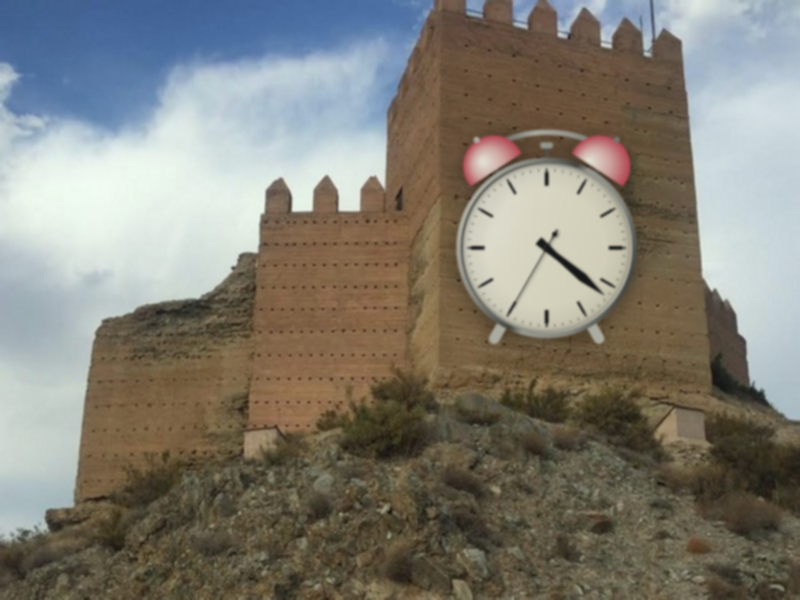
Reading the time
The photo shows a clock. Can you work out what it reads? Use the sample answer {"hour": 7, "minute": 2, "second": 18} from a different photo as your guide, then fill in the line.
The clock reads {"hour": 4, "minute": 21, "second": 35}
